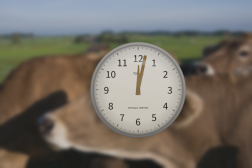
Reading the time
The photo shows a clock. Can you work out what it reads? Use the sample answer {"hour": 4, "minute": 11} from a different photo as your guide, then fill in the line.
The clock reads {"hour": 12, "minute": 2}
